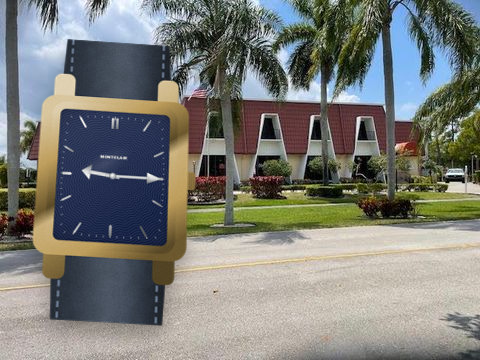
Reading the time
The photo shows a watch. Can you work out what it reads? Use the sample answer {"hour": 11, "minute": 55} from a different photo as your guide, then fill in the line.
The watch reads {"hour": 9, "minute": 15}
